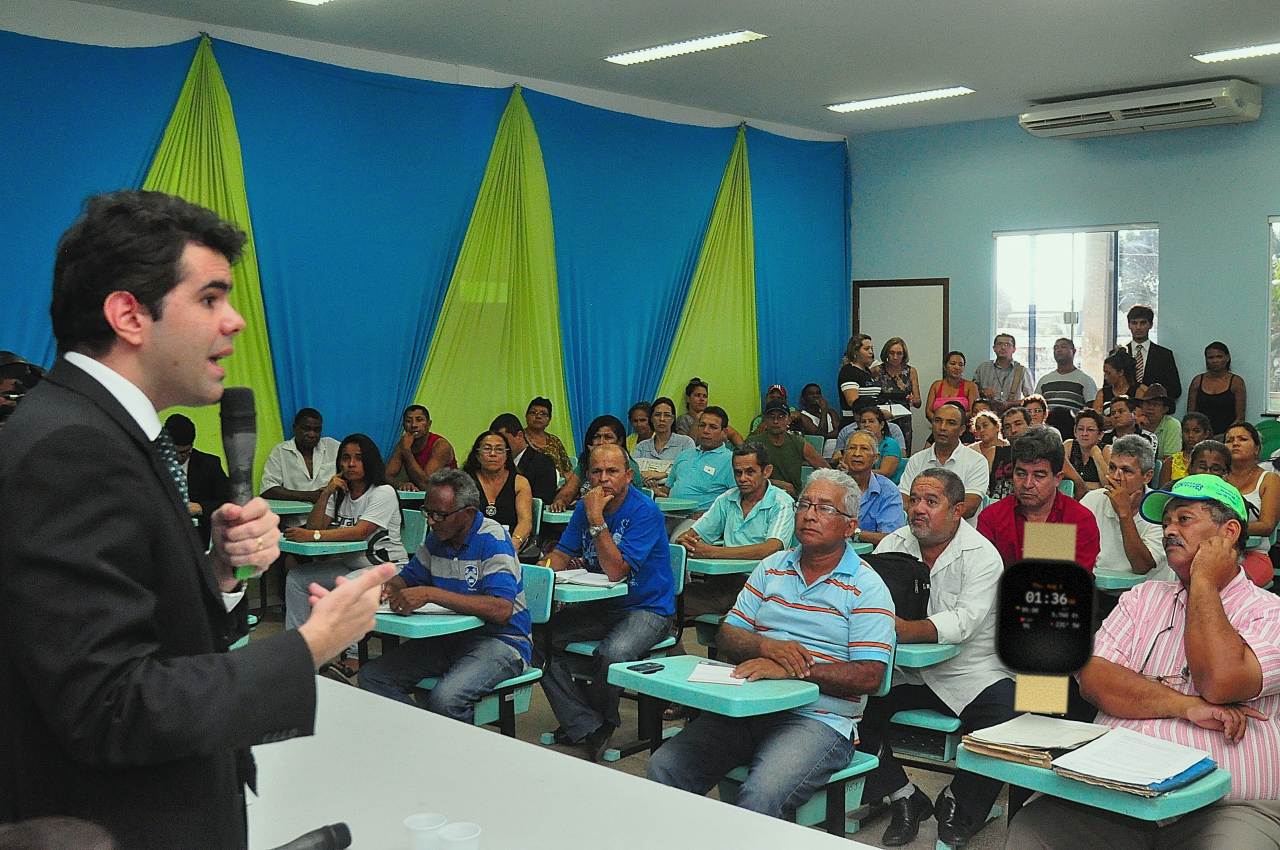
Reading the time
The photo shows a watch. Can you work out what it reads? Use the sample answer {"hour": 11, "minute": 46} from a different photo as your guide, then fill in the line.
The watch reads {"hour": 1, "minute": 36}
